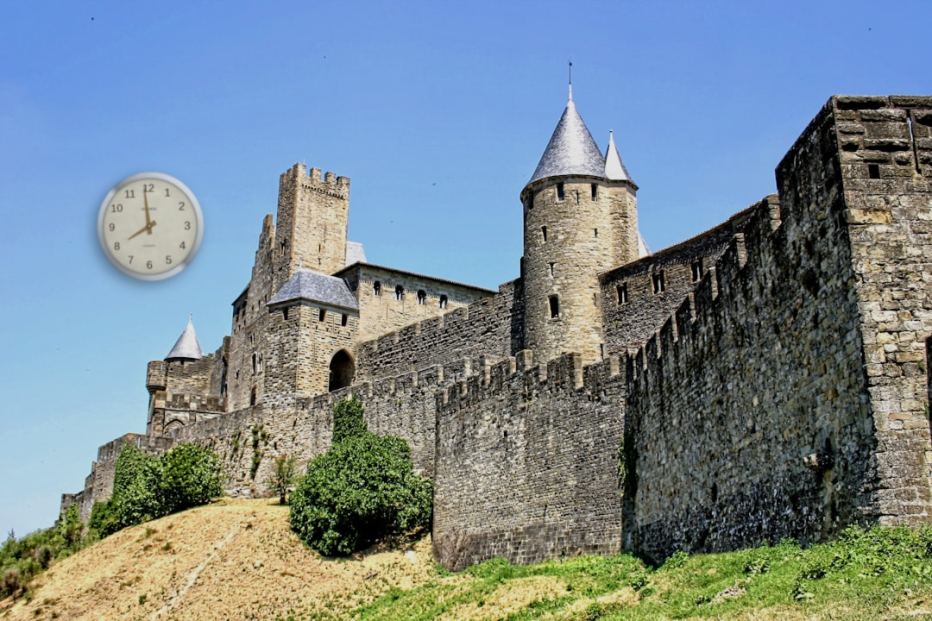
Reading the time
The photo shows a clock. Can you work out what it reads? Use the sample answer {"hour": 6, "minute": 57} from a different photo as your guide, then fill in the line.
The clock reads {"hour": 7, "minute": 59}
